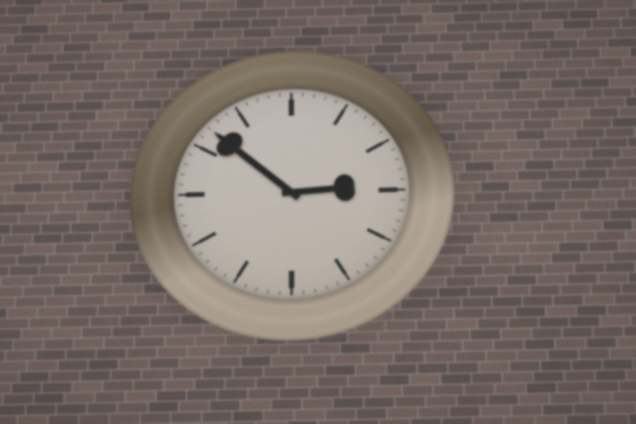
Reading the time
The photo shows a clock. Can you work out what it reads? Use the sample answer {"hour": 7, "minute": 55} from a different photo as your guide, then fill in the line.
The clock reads {"hour": 2, "minute": 52}
